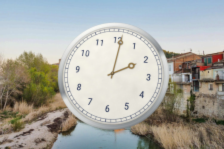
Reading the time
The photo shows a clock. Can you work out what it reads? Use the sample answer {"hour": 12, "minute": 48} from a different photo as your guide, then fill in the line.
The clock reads {"hour": 2, "minute": 1}
